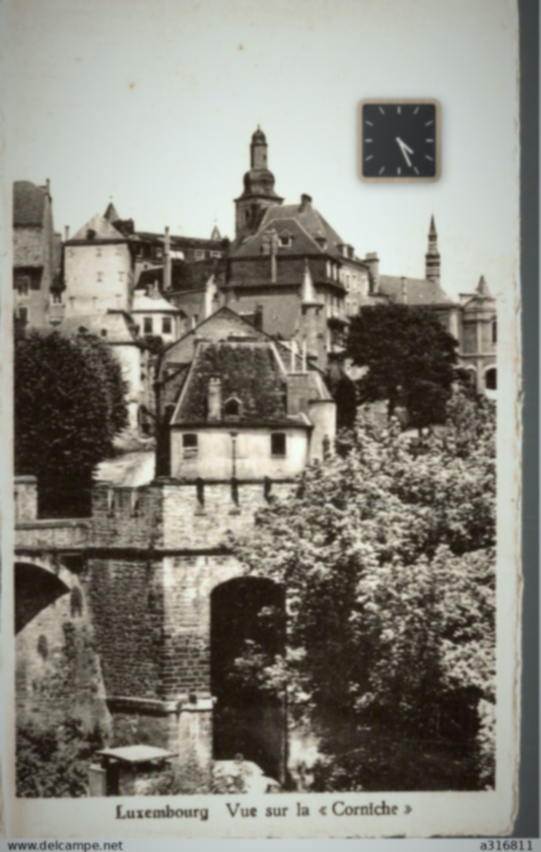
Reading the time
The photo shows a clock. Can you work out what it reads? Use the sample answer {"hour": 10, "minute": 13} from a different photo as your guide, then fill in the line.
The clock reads {"hour": 4, "minute": 26}
